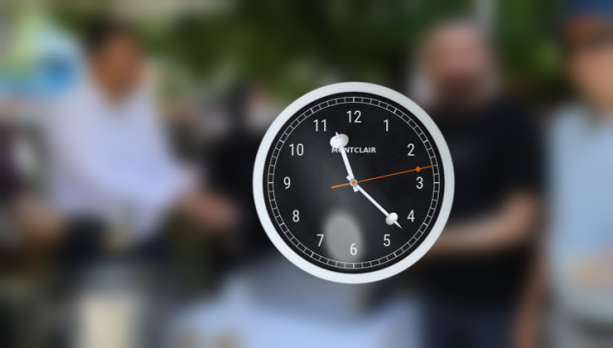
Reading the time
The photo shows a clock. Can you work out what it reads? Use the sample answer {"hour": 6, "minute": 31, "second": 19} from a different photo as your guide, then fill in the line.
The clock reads {"hour": 11, "minute": 22, "second": 13}
